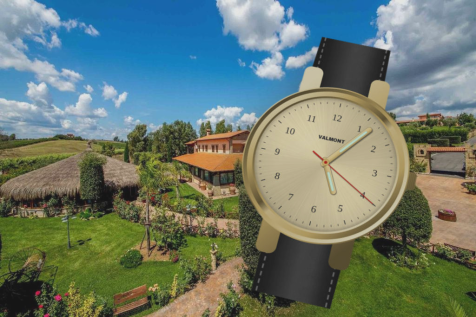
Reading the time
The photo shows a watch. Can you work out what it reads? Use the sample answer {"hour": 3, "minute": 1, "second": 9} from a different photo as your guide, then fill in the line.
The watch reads {"hour": 5, "minute": 6, "second": 20}
